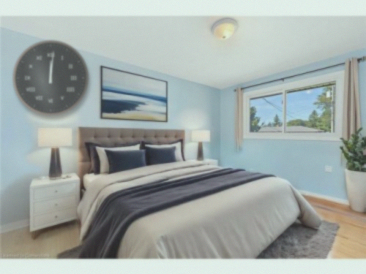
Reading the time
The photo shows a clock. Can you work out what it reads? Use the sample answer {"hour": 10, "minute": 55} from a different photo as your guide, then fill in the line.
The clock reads {"hour": 12, "minute": 1}
